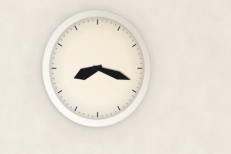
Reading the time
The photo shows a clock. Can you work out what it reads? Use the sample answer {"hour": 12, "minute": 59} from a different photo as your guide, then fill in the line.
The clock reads {"hour": 8, "minute": 18}
